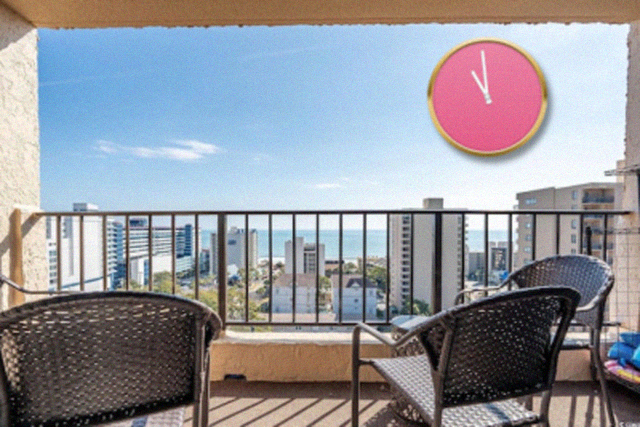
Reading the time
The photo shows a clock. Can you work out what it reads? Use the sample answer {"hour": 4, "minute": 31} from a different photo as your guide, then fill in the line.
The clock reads {"hour": 10, "minute": 59}
